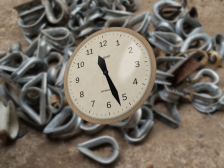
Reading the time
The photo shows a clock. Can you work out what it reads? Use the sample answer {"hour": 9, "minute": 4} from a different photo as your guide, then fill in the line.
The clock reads {"hour": 11, "minute": 27}
